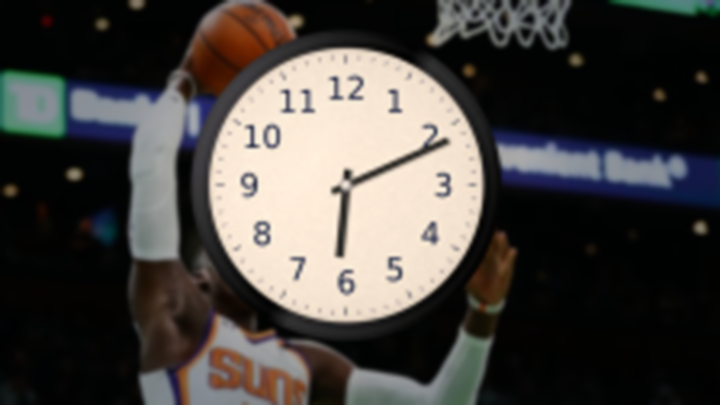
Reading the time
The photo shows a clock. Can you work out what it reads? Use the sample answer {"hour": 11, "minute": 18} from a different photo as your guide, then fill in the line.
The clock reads {"hour": 6, "minute": 11}
